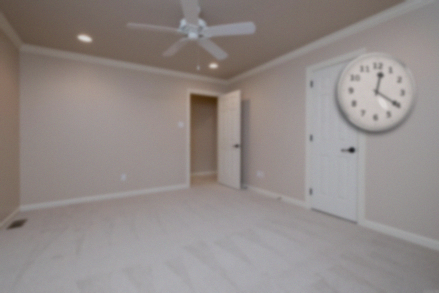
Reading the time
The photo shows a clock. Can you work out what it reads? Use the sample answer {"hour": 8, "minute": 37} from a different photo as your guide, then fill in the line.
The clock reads {"hour": 12, "minute": 20}
